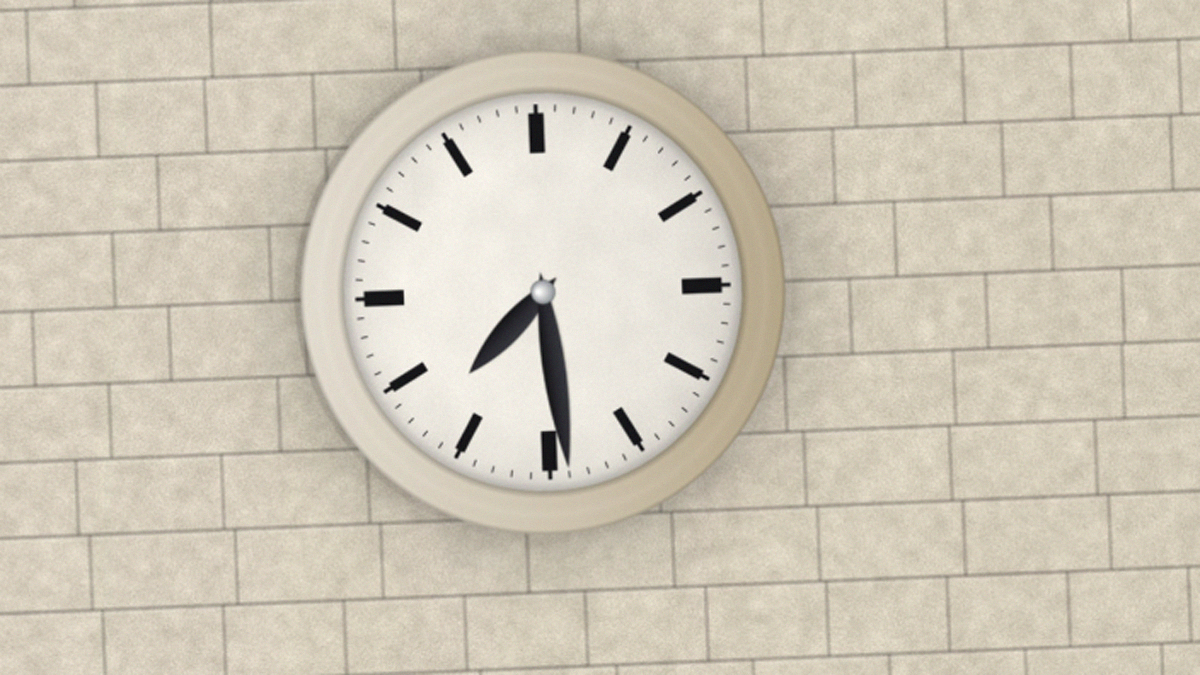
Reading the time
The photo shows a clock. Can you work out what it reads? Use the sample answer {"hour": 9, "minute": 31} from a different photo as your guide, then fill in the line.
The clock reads {"hour": 7, "minute": 29}
